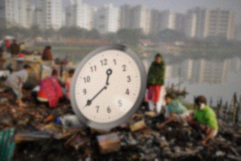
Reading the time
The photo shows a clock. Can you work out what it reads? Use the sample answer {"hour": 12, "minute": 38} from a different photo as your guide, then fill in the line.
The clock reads {"hour": 12, "minute": 40}
